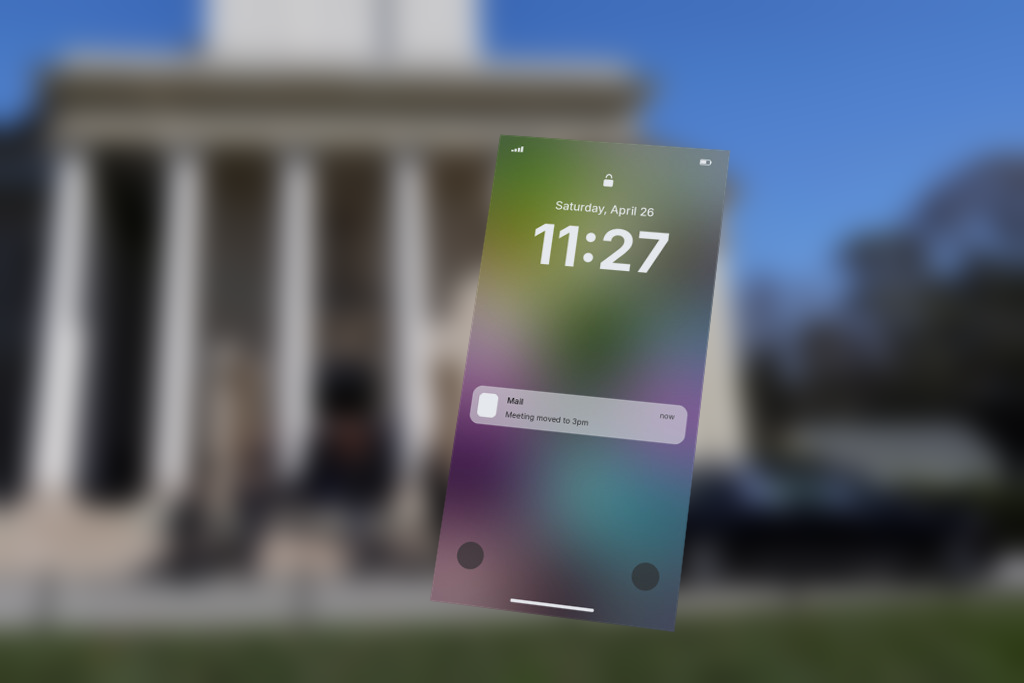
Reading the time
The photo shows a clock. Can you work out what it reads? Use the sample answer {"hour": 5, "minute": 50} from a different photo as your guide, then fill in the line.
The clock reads {"hour": 11, "minute": 27}
